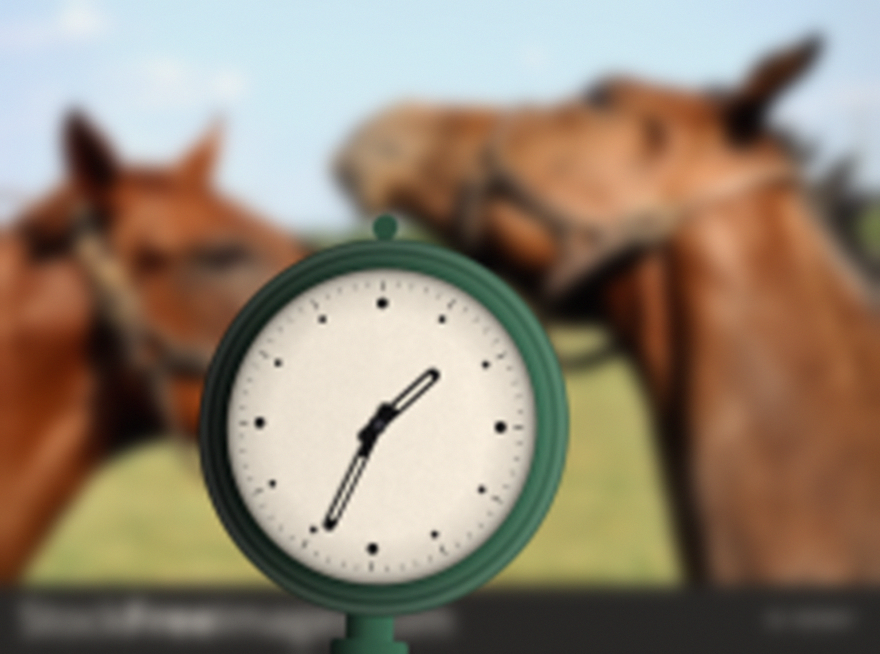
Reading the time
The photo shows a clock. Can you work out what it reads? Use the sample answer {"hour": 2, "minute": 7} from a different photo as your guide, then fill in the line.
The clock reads {"hour": 1, "minute": 34}
